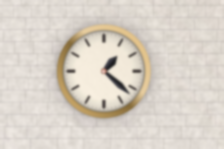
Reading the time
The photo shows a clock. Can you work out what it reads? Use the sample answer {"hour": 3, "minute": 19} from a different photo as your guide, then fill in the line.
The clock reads {"hour": 1, "minute": 22}
